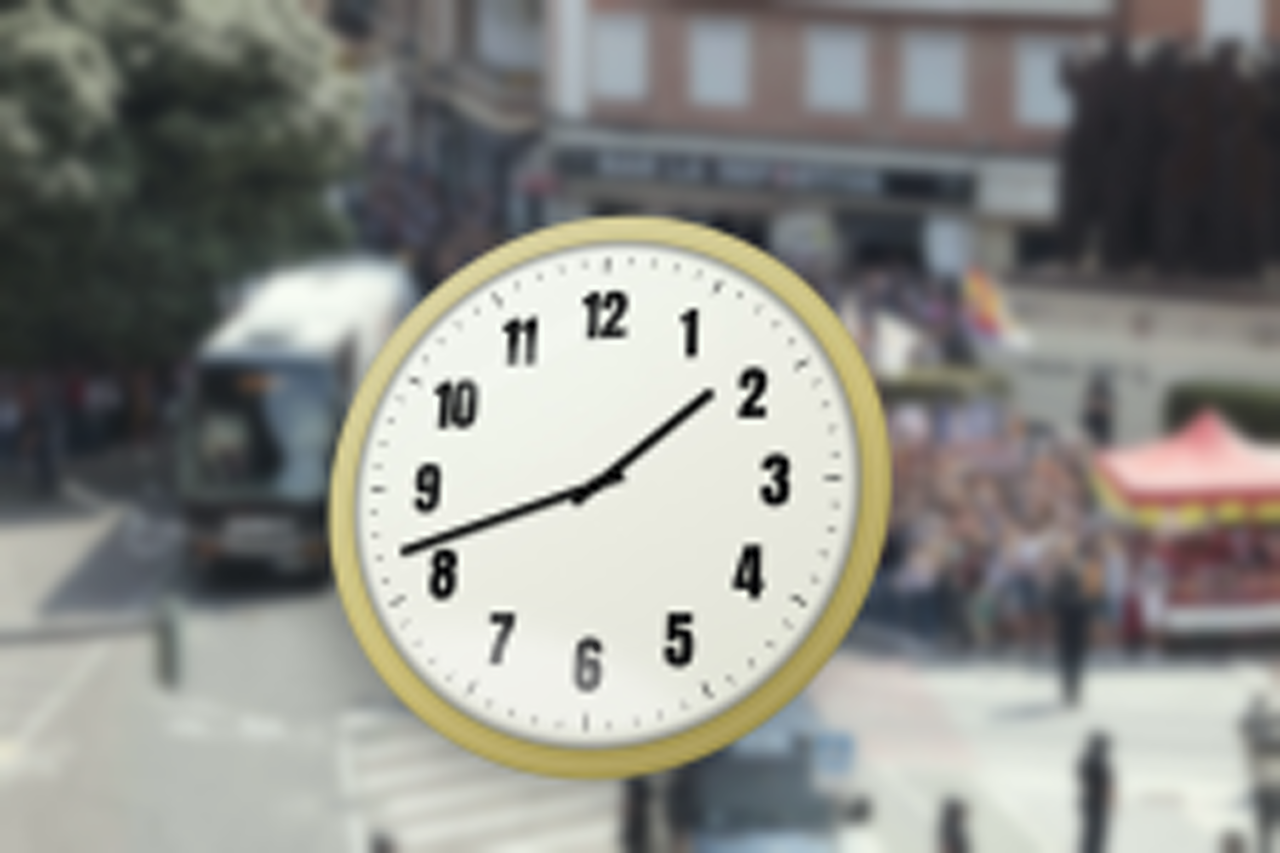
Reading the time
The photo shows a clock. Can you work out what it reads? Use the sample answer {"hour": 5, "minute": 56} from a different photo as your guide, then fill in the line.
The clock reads {"hour": 1, "minute": 42}
